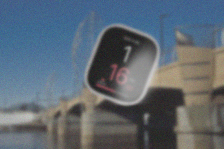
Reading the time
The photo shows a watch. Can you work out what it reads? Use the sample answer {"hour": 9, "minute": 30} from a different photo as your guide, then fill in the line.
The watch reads {"hour": 1, "minute": 16}
